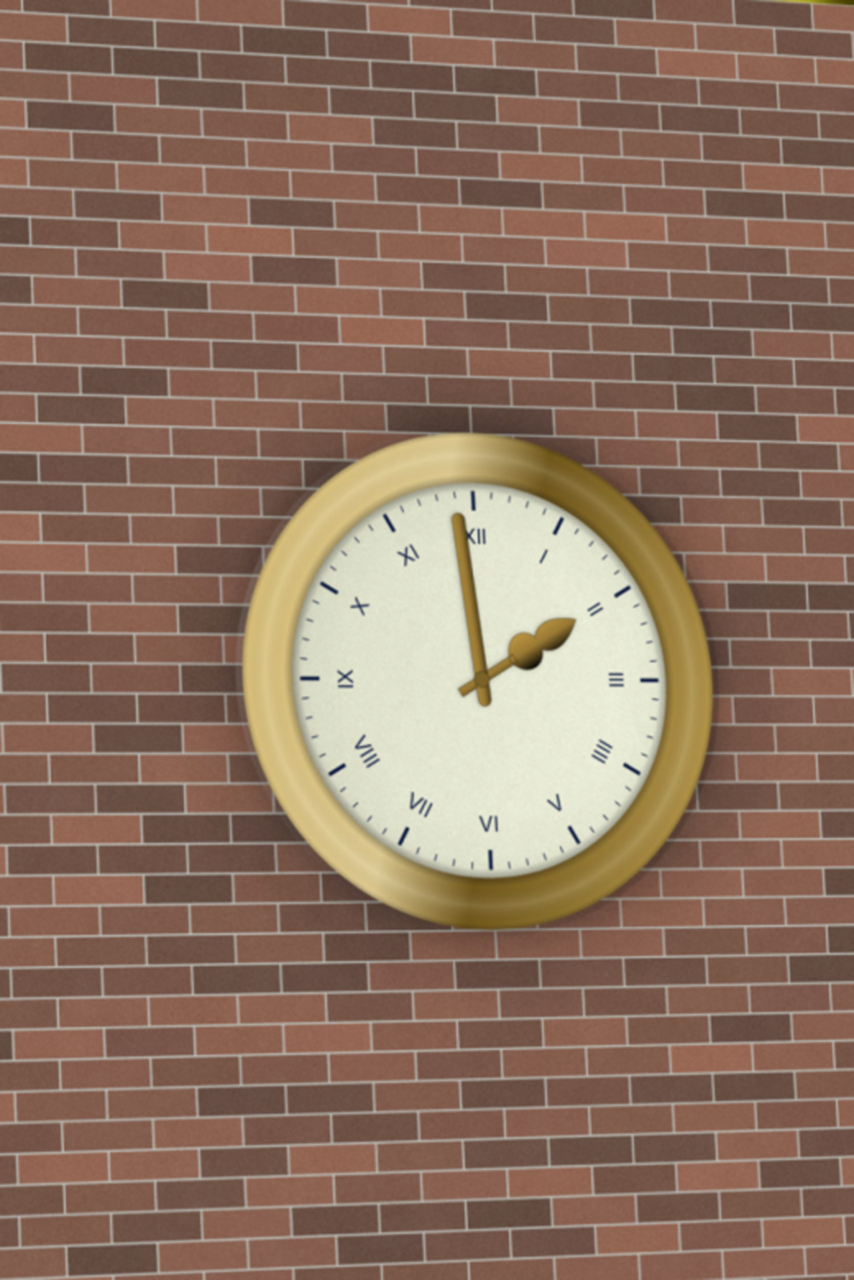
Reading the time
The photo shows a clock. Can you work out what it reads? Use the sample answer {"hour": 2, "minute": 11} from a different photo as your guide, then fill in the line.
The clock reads {"hour": 1, "minute": 59}
